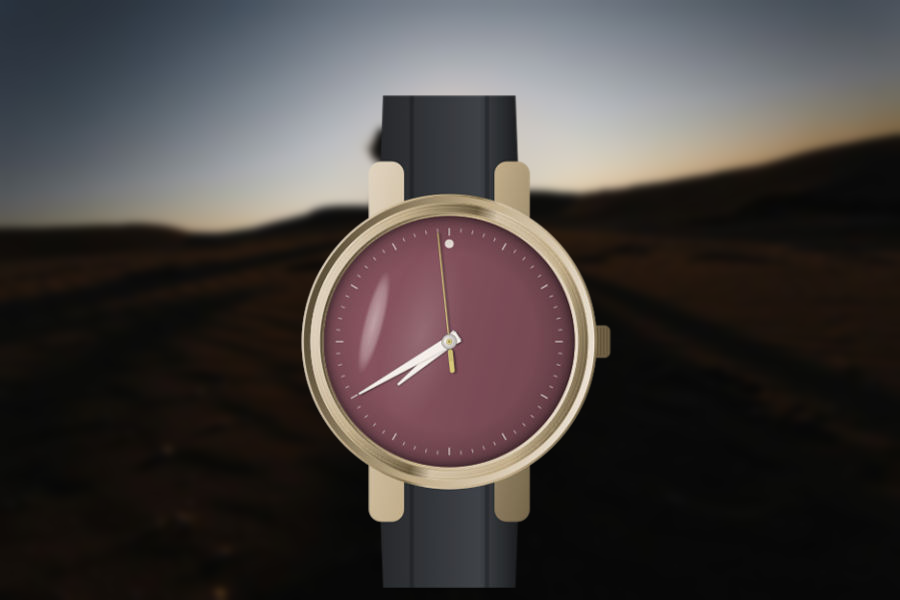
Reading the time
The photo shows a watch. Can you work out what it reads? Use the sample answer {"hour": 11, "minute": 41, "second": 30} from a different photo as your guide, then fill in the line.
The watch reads {"hour": 7, "minute": 39, "second": 59}
